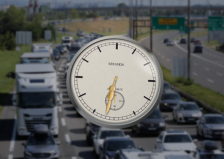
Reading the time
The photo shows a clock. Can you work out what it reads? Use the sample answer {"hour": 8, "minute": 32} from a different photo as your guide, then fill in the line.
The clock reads {"hour": 6, "minute": 32}
